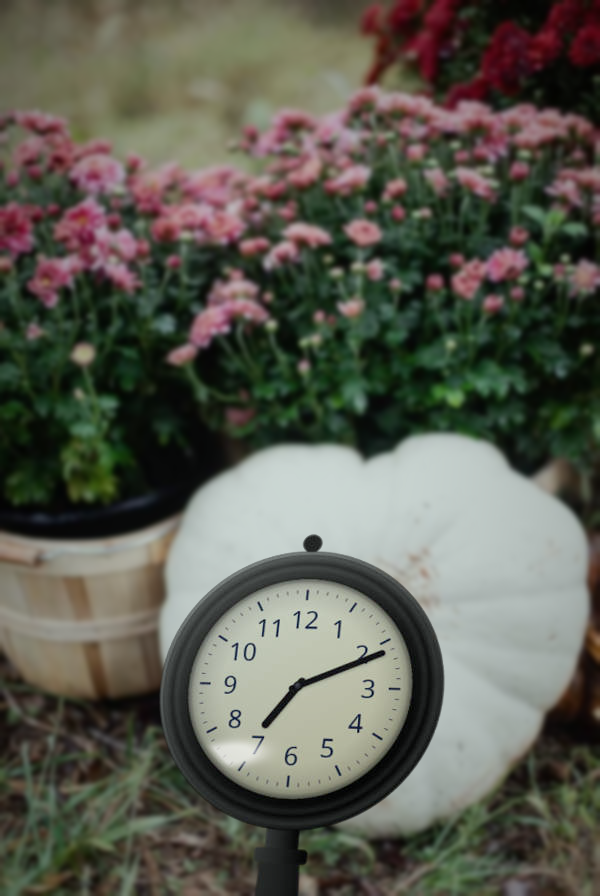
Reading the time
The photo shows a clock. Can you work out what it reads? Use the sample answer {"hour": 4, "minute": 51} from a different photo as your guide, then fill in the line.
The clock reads {"hour": 7, "minute": 11}
